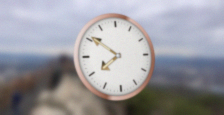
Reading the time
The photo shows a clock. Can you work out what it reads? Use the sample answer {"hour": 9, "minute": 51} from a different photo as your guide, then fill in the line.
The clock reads {"hour": 7, "minute": 51}
